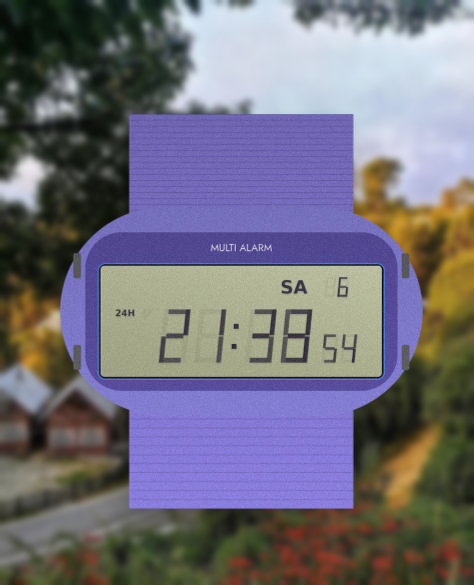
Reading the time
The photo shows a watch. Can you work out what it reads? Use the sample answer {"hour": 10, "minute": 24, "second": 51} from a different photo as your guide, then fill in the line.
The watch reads {"hour": 21, "minute": 38, "second": 54}
